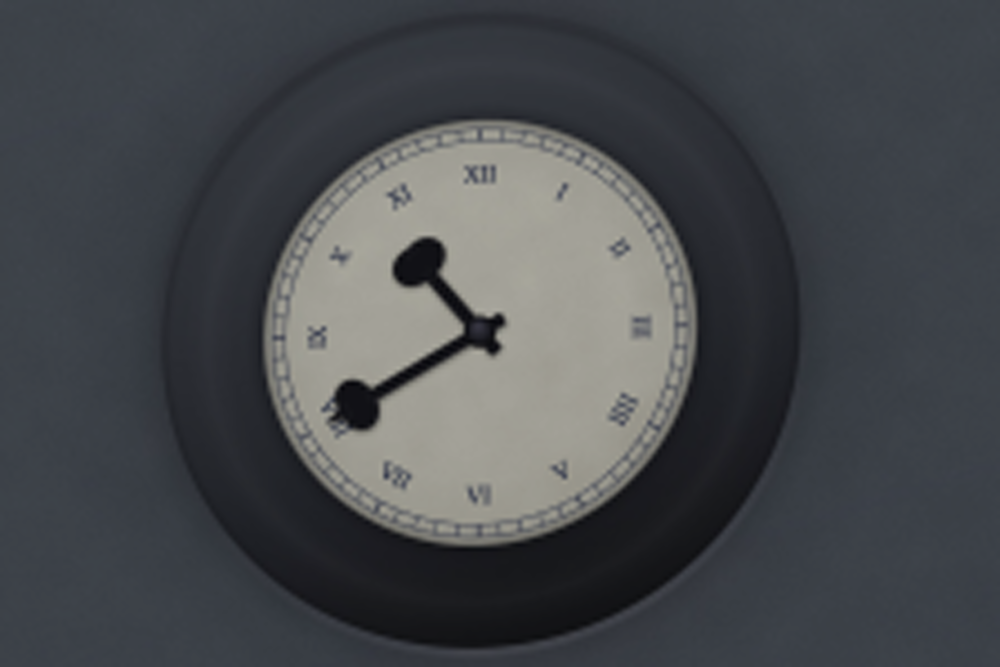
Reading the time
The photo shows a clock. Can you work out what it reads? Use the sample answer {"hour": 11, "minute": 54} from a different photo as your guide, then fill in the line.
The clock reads {"hour": 10, "minute": 40}
